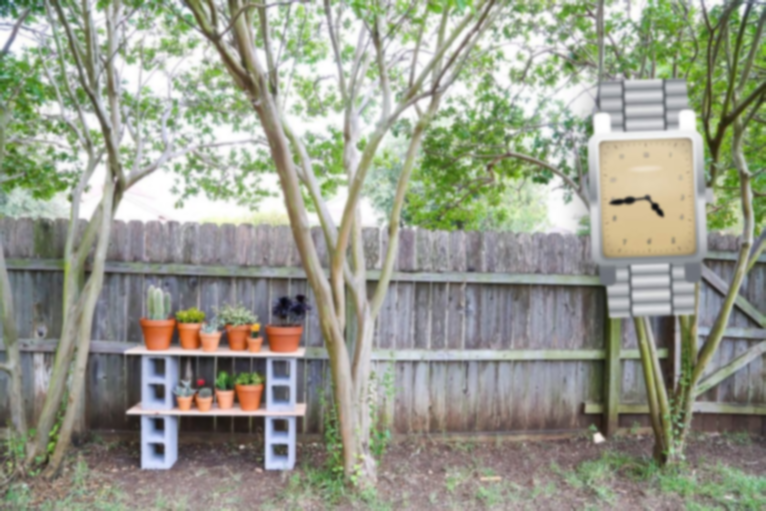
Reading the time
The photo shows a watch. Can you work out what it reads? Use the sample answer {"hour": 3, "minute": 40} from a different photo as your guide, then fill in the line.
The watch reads {"hour": 4, "minute": 44}
